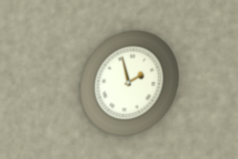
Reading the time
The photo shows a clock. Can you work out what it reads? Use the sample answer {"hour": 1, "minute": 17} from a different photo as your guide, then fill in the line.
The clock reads {"hour": 1, "minute": 56}
